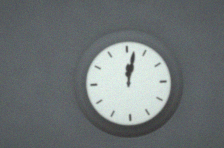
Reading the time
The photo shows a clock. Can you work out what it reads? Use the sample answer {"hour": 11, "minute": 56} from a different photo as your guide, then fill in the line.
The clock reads {"hour": 12, "minute": 2}
